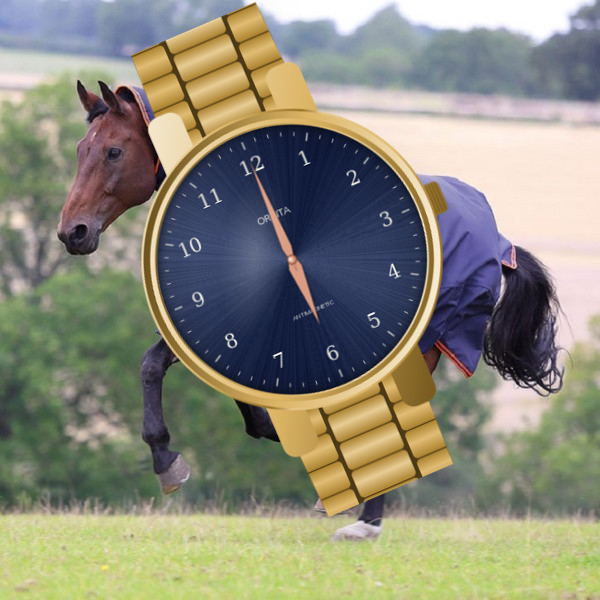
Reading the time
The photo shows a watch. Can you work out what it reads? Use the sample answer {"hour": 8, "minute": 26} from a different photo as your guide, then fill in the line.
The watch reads {"hour": 6, "minute": 0}
